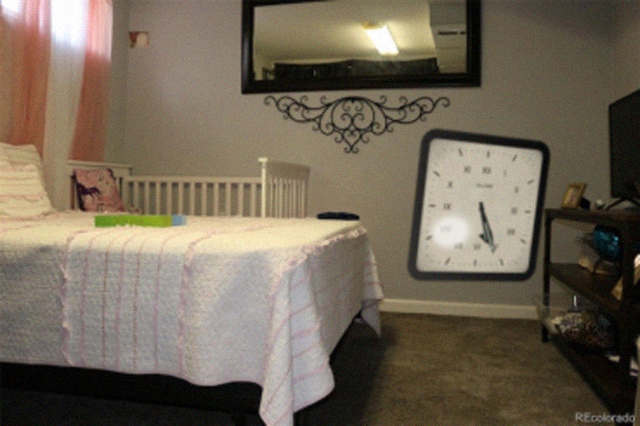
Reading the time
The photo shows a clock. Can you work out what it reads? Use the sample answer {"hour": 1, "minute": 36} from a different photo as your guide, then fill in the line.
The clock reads {"hour": 5, "minute": 26}
